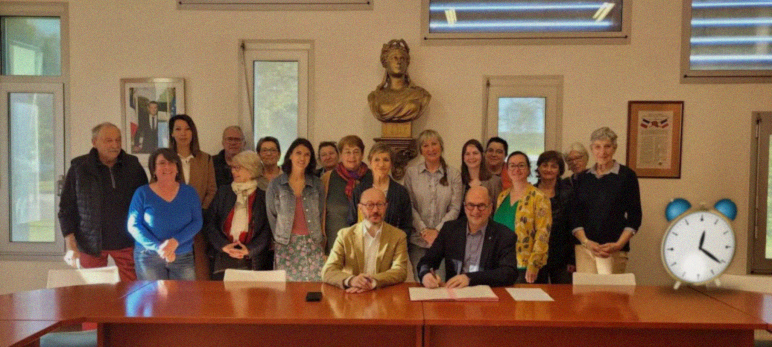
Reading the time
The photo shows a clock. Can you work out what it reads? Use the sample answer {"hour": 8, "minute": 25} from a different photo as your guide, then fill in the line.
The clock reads {"hour": 12, "minute": 21}
